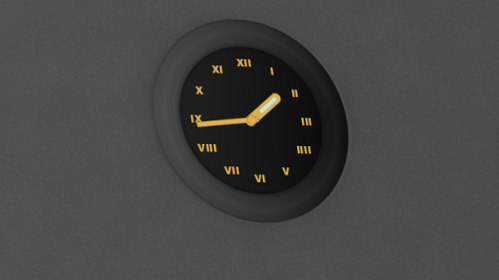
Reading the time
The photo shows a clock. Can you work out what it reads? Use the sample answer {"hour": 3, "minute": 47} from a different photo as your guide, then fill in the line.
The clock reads {"hour": 1, "minute": 44}
